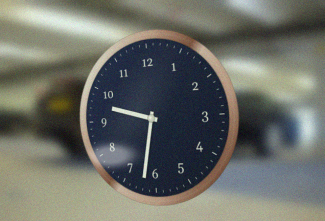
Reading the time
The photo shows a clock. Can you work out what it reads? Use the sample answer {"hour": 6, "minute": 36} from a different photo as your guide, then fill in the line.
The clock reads {"hour": 9, "minute": 32}
